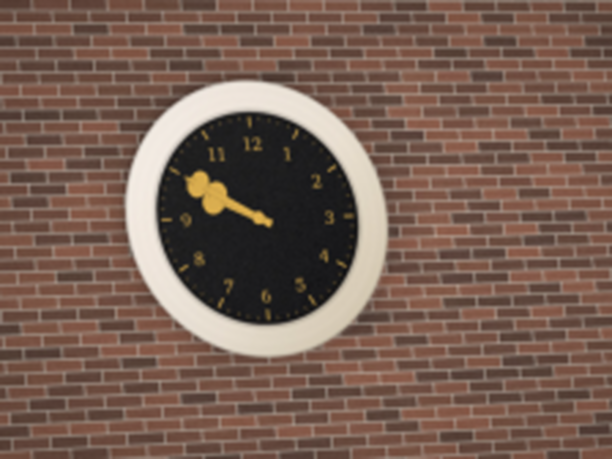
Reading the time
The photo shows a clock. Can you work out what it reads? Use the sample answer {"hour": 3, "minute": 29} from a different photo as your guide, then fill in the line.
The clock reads {"hour": 9, "minute": 50}
